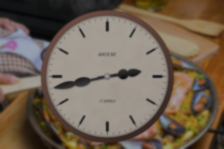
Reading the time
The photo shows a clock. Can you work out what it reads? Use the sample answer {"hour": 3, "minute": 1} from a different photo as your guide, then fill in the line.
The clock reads {"hour": 2, "minute": 43}
